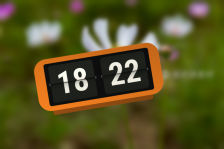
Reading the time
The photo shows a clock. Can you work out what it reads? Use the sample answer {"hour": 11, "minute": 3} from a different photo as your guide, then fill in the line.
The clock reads {"hour": 18, "minute": 22}
